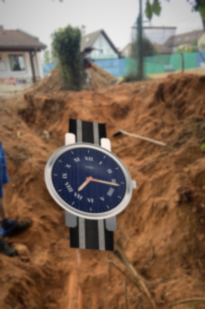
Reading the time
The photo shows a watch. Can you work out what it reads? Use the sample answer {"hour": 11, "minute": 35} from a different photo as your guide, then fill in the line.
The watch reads {"hour": 7, "minute": 16}
